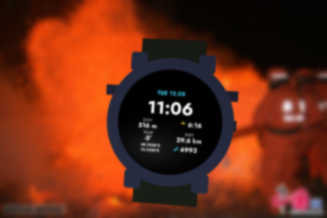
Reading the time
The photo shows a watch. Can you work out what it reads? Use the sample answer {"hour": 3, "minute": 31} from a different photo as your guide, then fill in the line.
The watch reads {"hour": 11, "minute": 6}
